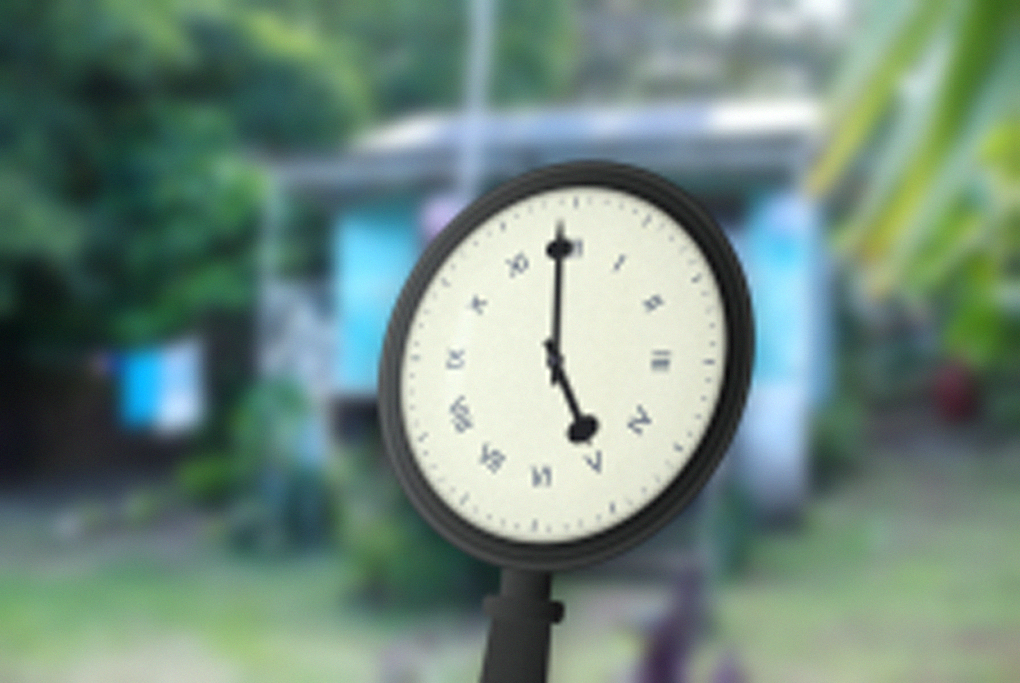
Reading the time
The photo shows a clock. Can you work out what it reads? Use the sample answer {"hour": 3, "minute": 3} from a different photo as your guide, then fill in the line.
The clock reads {"hour": 4, "minute": 59}
